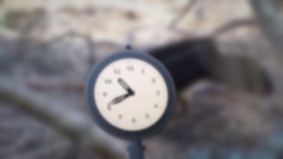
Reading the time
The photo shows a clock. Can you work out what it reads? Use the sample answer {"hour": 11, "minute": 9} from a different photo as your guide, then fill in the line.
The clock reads {"hour": 10, "minute": 41}
